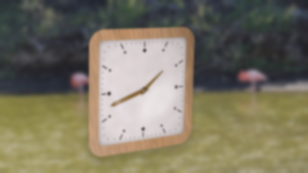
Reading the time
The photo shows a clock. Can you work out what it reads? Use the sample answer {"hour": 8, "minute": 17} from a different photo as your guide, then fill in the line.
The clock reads {"hour": 1, "minute": 42}
